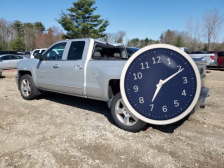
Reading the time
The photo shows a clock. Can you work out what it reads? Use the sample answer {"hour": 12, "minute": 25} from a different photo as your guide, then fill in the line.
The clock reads {"hour": 7, "minute": 11}
